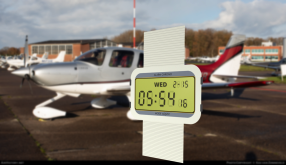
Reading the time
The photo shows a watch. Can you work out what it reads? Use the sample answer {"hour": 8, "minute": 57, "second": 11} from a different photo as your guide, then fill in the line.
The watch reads {"hour": 5, "minute": 54, "second": 16}
